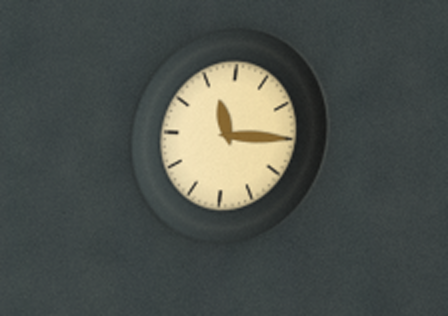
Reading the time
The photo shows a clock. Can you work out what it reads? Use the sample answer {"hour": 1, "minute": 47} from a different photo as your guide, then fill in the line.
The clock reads {"hour": 11, "minute": 15}
